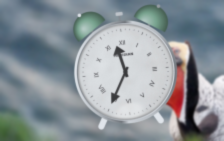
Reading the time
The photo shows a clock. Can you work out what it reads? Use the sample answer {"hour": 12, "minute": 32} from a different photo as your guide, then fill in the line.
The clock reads {"hour": 11, "minute": 35}
